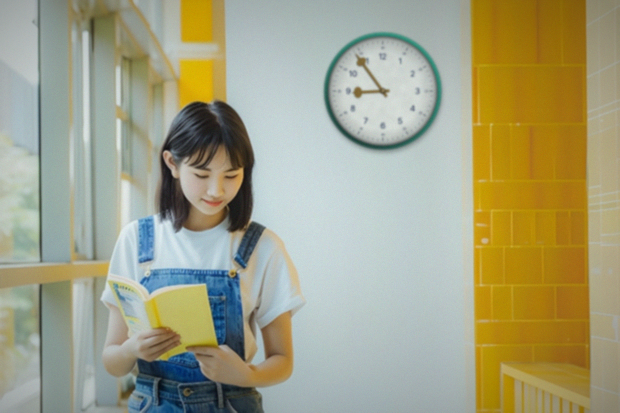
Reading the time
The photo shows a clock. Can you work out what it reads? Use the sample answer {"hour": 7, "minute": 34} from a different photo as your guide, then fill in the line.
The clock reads {"hour": 8, "minute": 54}
